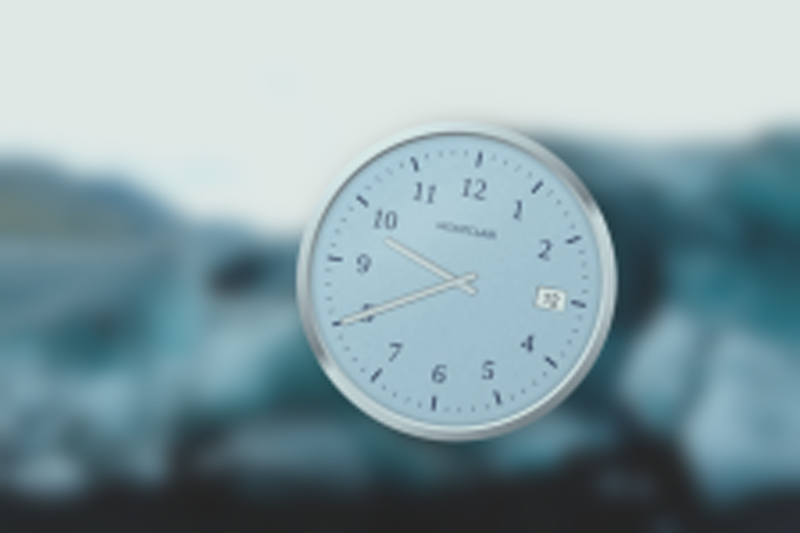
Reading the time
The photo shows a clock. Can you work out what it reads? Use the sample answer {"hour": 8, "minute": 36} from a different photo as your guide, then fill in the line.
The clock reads {"hour": 9, "minute": 40}
